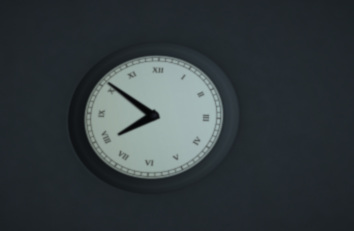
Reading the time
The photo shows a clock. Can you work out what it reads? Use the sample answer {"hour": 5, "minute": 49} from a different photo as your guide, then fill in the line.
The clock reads {"hour": 7, "minute": 51}
